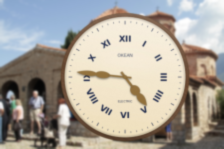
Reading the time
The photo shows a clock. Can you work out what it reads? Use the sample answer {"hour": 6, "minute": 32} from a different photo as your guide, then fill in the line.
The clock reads {"hour": 4, "minute": 46}
